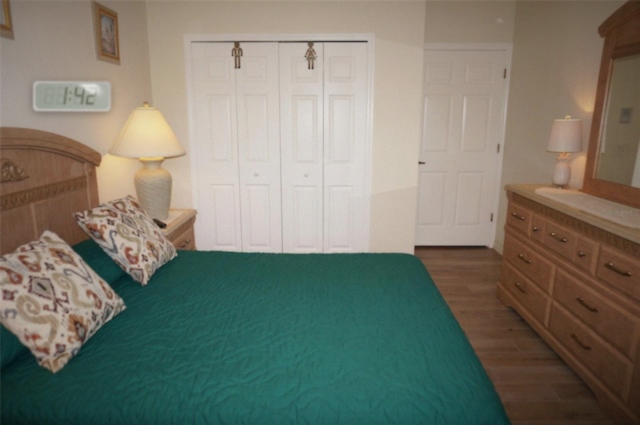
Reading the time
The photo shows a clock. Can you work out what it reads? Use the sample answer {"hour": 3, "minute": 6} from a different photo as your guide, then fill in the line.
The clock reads {"hour": 1, "minute": 42}
